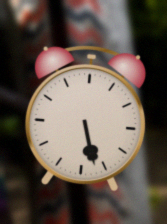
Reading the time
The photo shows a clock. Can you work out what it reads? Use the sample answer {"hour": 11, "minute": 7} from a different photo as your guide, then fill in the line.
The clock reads {"hour": 5, "minute": 27}
